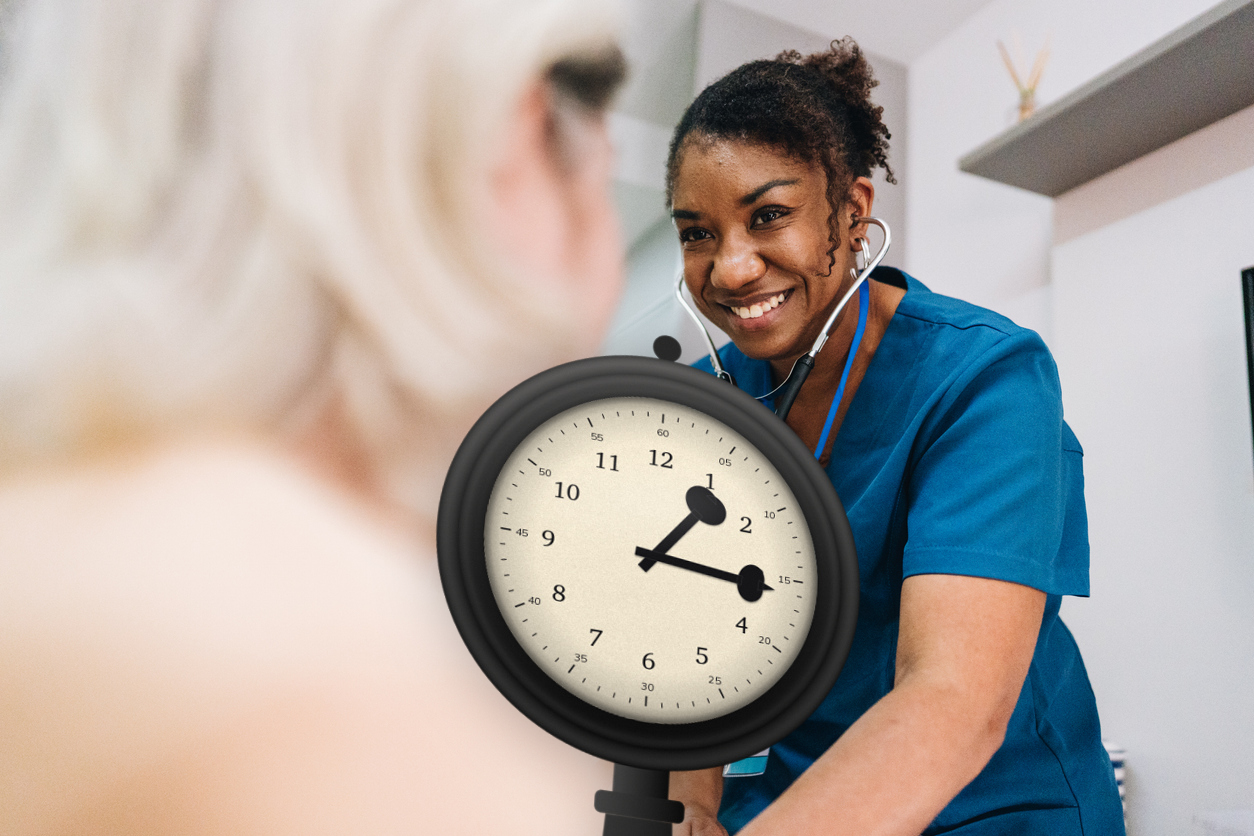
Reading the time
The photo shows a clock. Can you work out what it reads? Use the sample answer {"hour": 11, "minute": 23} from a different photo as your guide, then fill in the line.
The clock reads {"hour": 1, "minute": 16}
